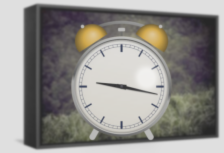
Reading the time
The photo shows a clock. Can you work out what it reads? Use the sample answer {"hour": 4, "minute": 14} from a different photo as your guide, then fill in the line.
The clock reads {"hour": 9, "minute": 17}
